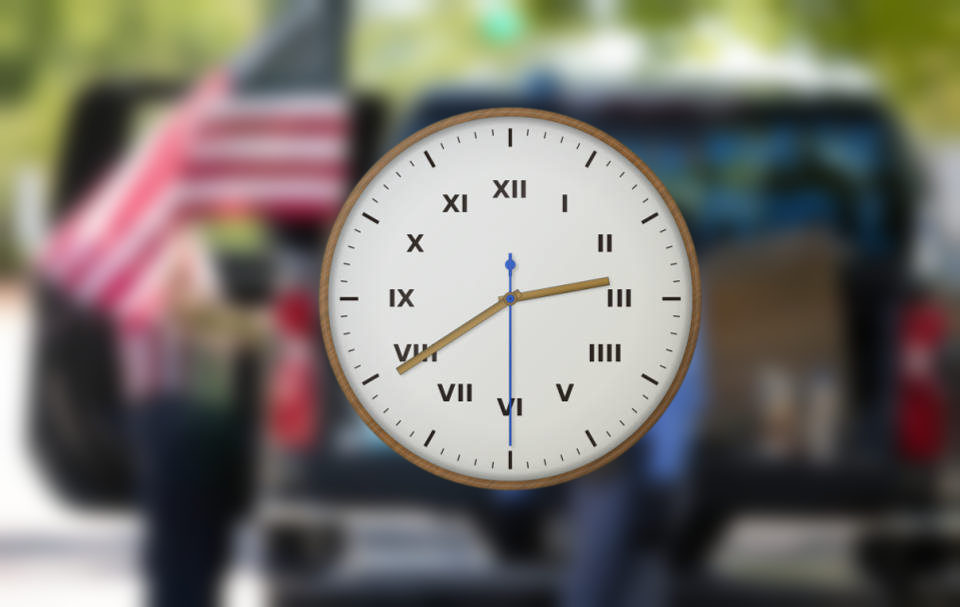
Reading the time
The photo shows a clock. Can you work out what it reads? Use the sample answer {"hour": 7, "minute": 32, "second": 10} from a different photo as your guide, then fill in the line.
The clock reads {"hour": 2, "minute": 39, "second": 30}
